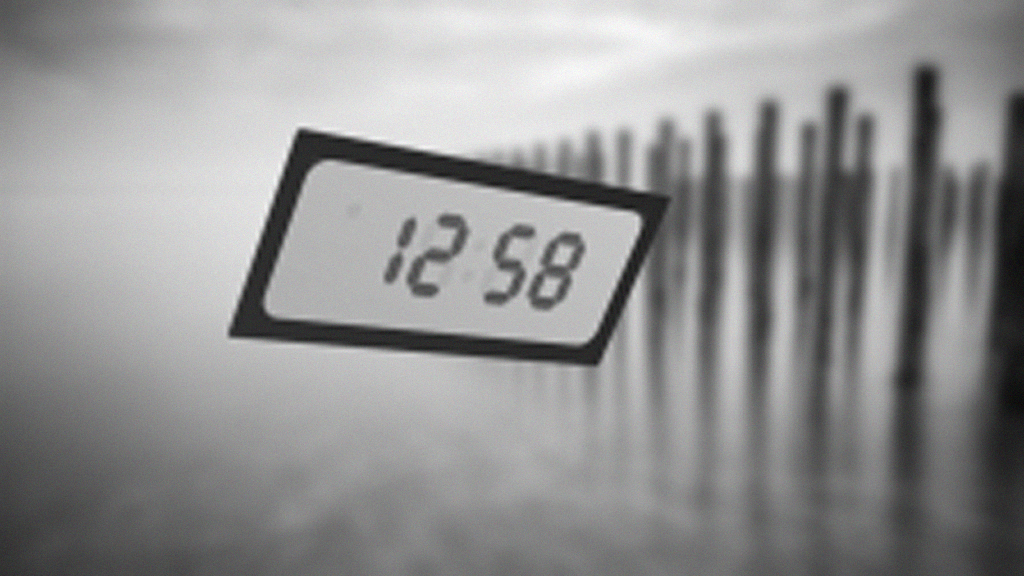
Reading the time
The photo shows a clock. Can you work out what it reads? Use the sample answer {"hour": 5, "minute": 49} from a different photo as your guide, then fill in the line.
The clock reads {"hour": 12, "minute": 58}
